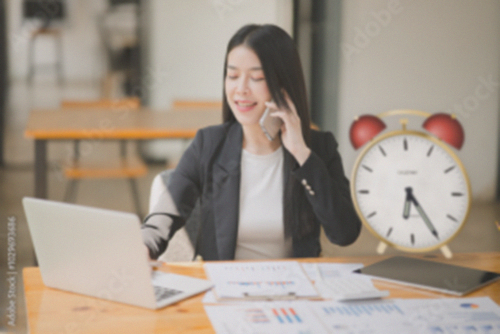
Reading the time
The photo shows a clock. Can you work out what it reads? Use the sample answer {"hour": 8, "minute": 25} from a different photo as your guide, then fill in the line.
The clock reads {"hour": 6, "minute": 25}
